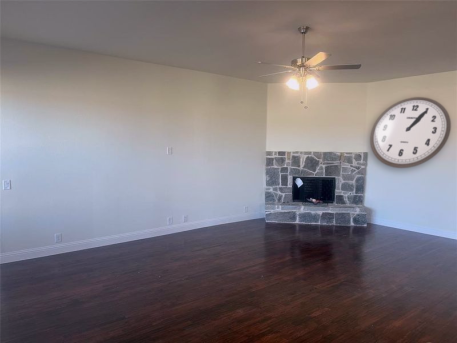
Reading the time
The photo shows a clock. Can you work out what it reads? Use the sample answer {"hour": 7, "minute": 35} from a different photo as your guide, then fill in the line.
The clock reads {"hour": 1, "minute": 5}
